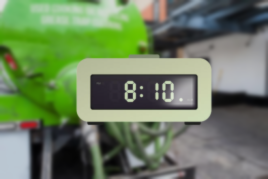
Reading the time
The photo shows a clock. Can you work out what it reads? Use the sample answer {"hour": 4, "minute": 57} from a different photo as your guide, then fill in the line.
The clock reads {"hour": 8, "minute": 10}
